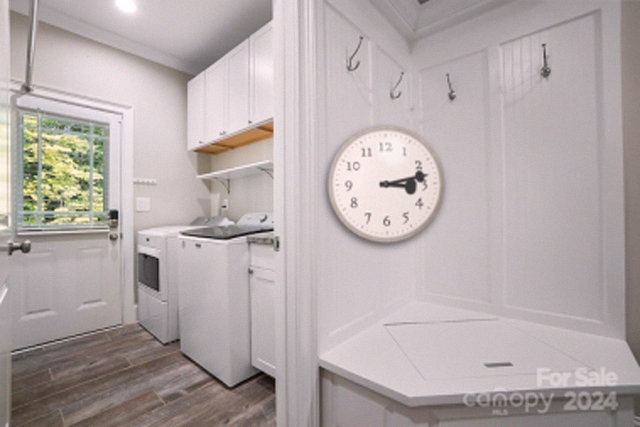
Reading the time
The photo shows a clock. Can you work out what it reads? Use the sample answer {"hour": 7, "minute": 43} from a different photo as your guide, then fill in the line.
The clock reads {"hour": 3, "minute": 13}
